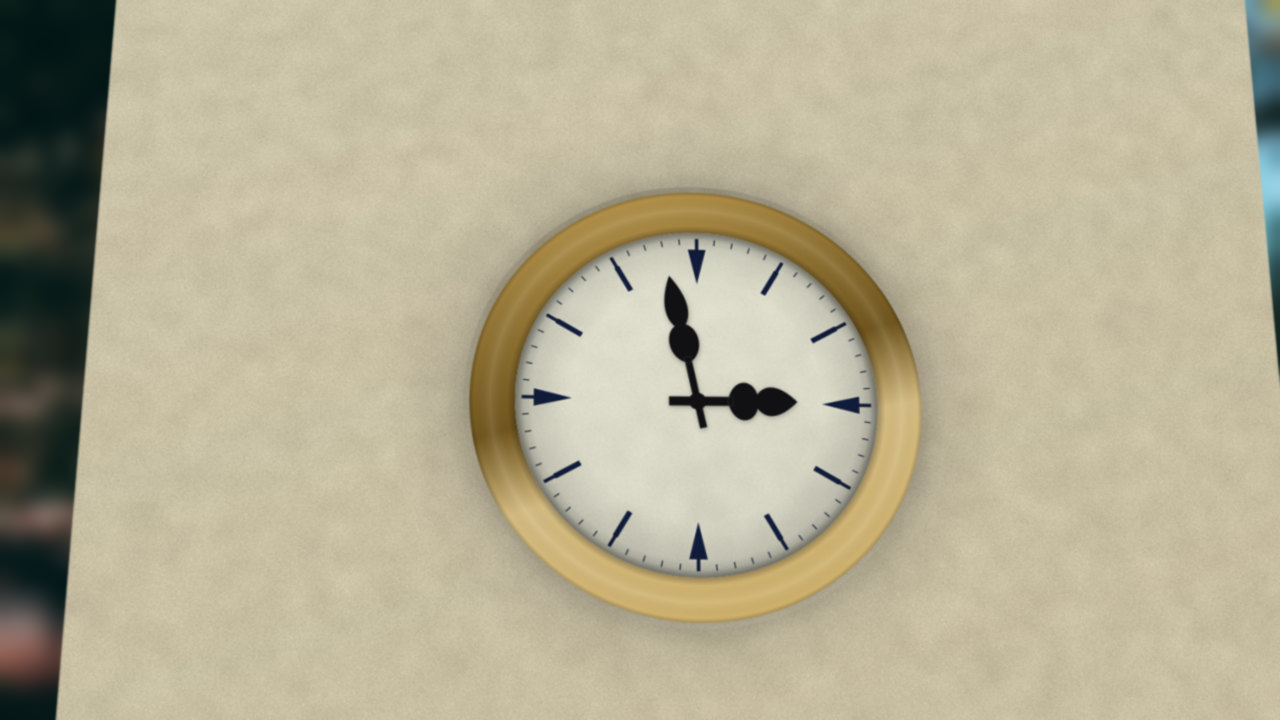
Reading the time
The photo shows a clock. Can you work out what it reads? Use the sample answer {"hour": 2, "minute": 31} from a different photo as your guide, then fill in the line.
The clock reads {"hour": 2, "minute": 58}
